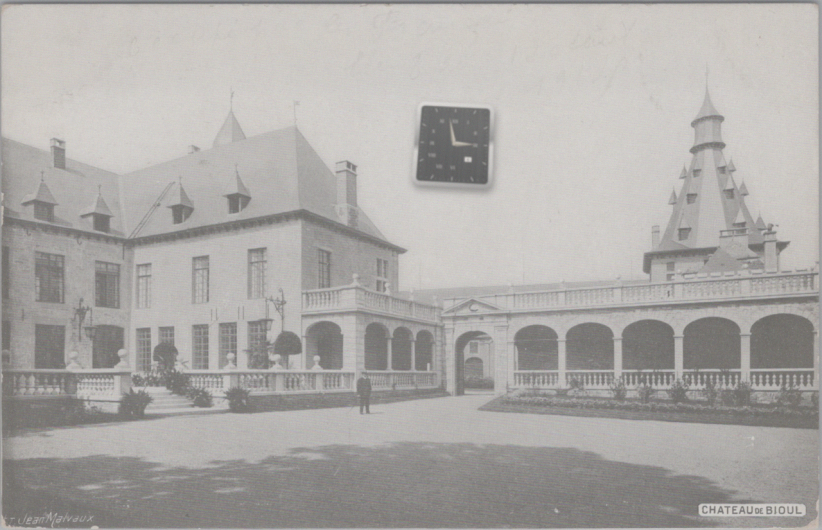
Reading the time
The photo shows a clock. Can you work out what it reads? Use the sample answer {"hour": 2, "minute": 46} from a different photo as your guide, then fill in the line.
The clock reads {"hour": 2, "minute": 58}
